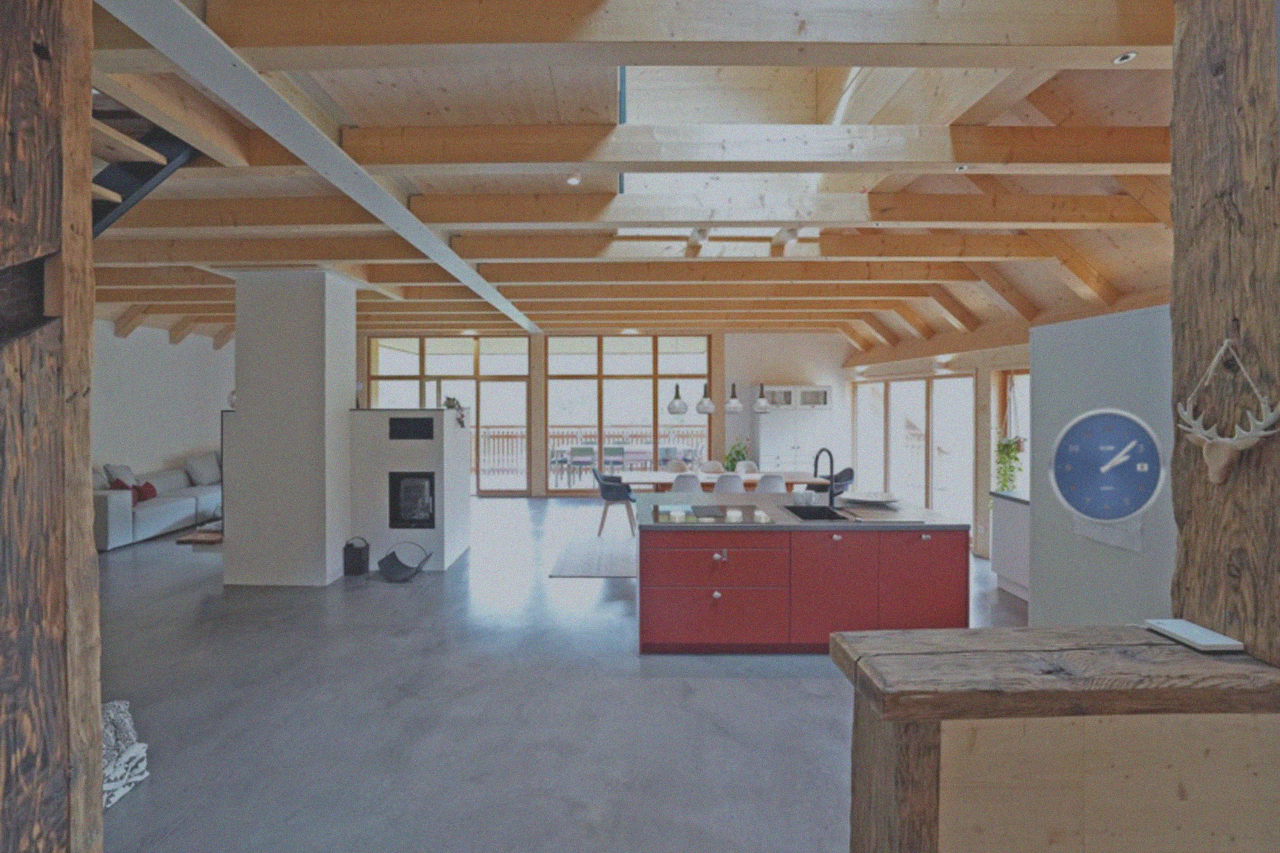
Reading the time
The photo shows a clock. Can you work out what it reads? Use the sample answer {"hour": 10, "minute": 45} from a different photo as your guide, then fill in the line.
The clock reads {"hour": 2, "minute": 8}
